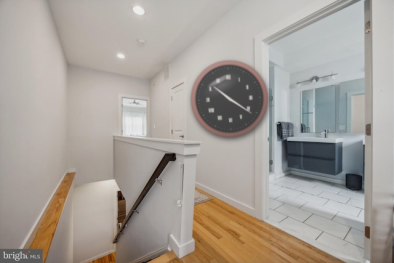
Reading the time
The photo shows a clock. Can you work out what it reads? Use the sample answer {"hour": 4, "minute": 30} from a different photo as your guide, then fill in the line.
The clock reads {"hour": 10, "minute": 21}
